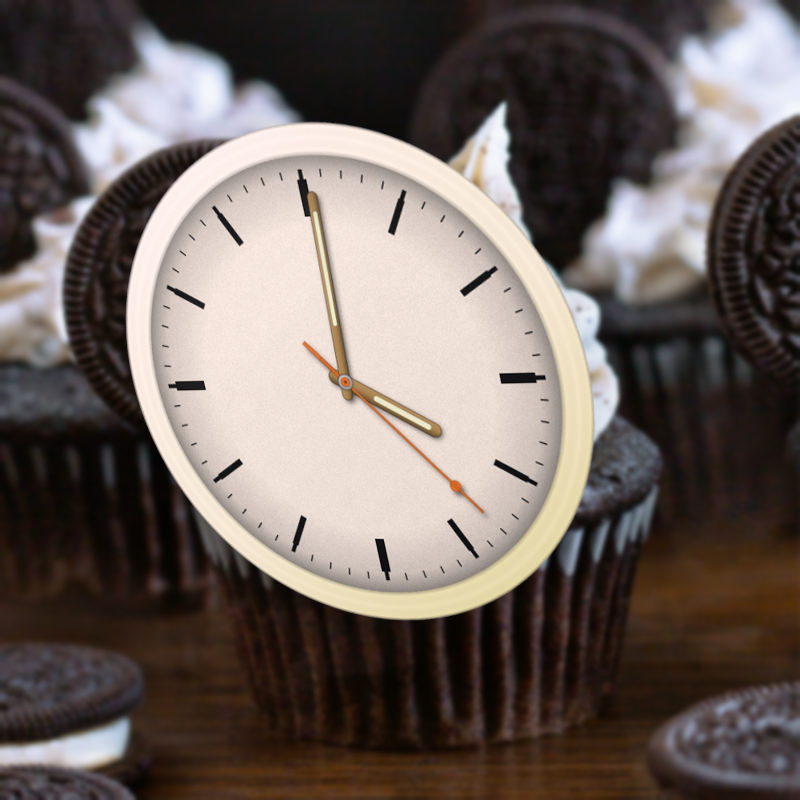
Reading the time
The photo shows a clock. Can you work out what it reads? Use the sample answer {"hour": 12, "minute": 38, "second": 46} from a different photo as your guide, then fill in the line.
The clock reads {"hour": 4, "minute": 0, "second": 23}
